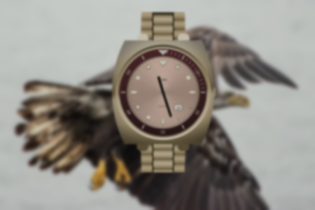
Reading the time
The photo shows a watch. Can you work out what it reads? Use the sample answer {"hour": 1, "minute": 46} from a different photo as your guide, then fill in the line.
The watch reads {"hour": 11, "minute": 27}
